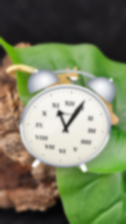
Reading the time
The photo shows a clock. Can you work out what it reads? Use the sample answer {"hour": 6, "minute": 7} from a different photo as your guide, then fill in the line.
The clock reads {"hour": 11, "minute": 4}
